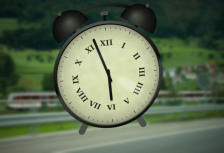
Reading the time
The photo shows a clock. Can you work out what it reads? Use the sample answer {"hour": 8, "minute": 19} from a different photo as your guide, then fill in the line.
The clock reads {"hour": 5, "minute": 57}
